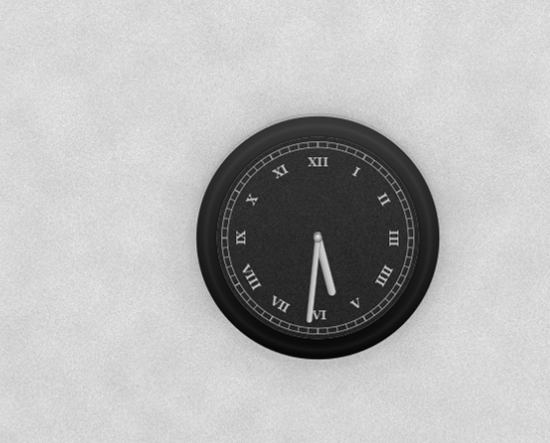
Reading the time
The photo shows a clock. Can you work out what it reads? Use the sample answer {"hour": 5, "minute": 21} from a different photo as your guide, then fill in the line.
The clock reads {"hour": 5, "minute": 31}
